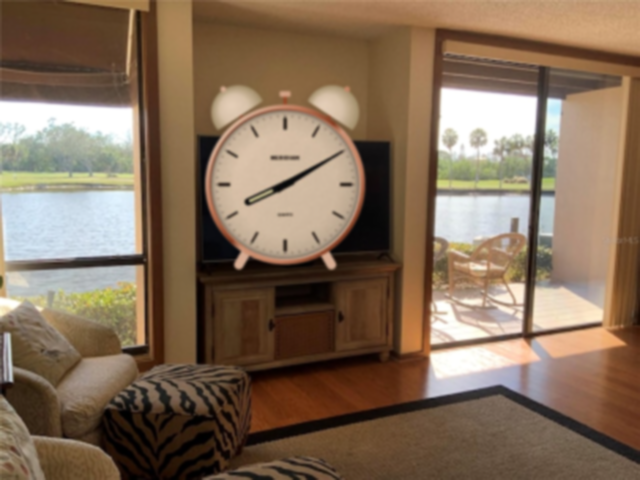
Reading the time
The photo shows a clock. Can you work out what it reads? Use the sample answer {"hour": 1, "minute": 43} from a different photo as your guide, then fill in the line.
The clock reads {"hour": 8, "minute": 10}
